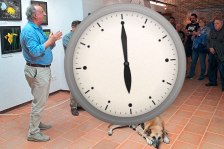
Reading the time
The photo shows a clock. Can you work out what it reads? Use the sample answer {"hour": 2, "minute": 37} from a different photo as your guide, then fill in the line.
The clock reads {"hour": 6, "minute": 0}
